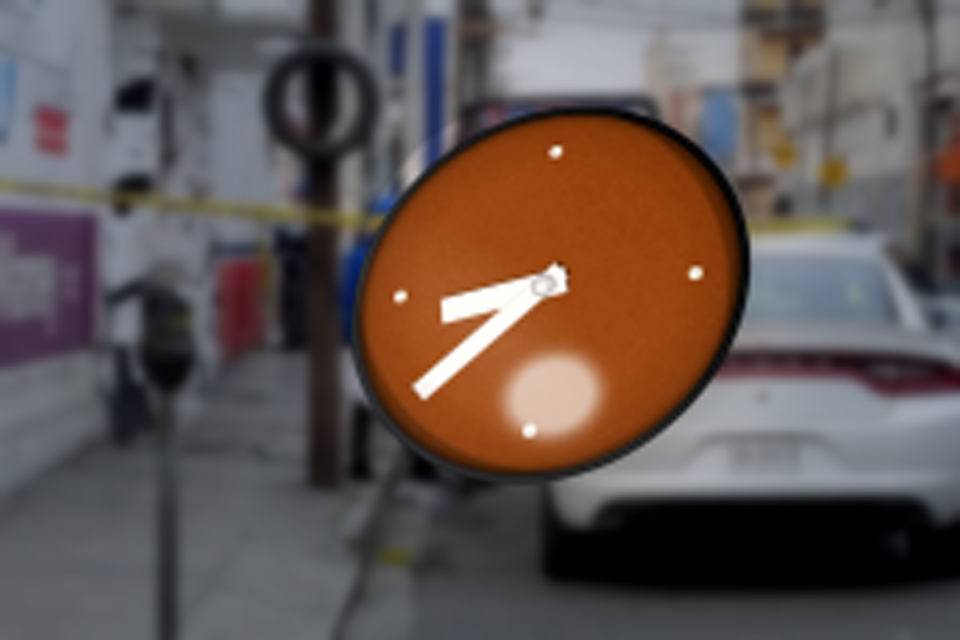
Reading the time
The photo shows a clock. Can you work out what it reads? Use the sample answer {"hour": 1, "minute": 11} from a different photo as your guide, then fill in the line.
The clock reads {"hour": 8, "minute": 38}
